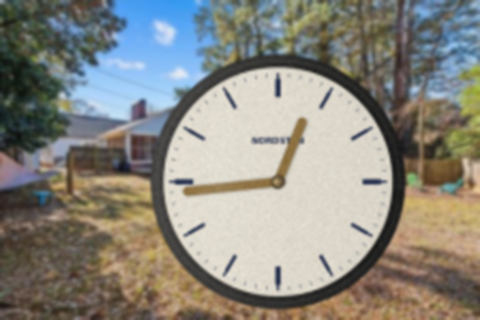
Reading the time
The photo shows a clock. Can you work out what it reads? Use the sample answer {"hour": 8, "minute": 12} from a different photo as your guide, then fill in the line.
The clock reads {"hour": 12, "minute": 44}
